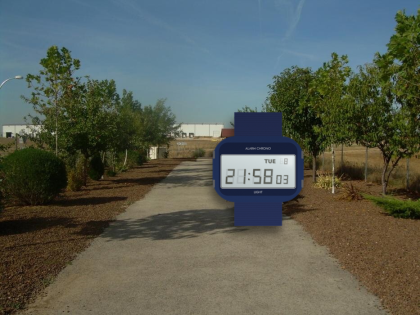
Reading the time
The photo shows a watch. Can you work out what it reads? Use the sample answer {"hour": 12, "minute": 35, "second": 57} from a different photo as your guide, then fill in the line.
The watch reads {"hour": 21, "minute": 58, "second": 3}
